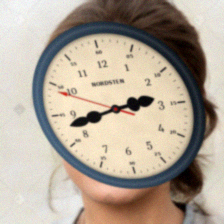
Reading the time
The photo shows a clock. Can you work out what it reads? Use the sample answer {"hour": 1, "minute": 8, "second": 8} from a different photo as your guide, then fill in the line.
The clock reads {"hour": 2, "minute": 42, "second": 49}
